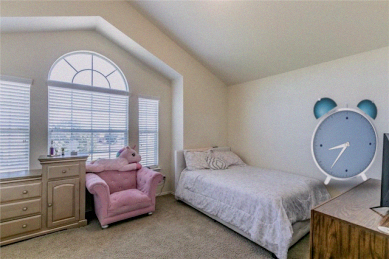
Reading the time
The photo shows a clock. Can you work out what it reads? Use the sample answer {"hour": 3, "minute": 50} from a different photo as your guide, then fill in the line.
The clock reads {"hour": 8, "minute": 36}
